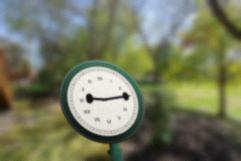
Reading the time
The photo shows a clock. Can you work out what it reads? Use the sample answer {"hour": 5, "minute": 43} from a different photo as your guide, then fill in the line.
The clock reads {"hour": 9, "minute": 14}
